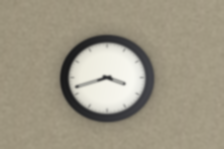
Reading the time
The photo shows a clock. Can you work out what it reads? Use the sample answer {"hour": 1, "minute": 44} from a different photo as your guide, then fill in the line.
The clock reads {"hour": 3, "minute": 42}
